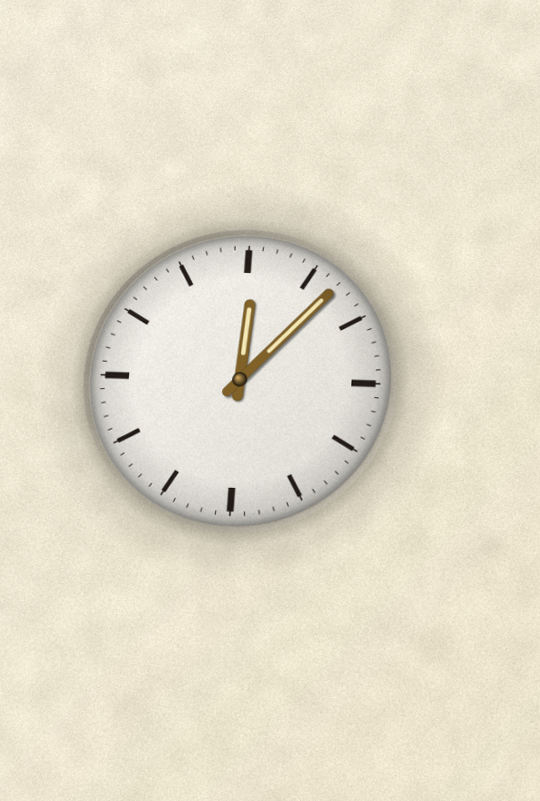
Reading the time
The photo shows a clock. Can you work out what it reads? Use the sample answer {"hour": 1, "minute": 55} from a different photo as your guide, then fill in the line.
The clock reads {"hour": 12, "minute": 7}
